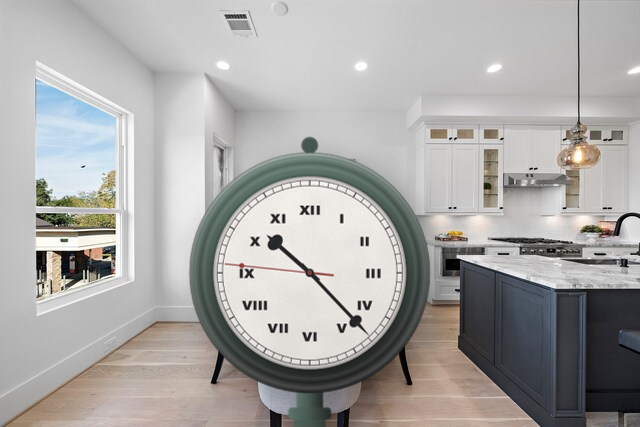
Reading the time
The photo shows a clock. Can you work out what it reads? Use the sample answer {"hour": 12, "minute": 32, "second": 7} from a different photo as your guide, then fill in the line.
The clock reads {"hour": 10, "minute": 22, "second": 46}
